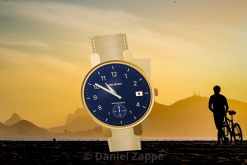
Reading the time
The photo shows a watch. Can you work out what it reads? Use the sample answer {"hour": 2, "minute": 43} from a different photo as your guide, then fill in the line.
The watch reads {"hour": 10, "minute": 51}
